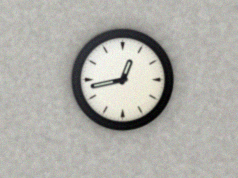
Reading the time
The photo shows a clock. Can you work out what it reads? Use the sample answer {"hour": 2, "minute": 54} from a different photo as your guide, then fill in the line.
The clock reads {"hour": 12, "minute": 43}
